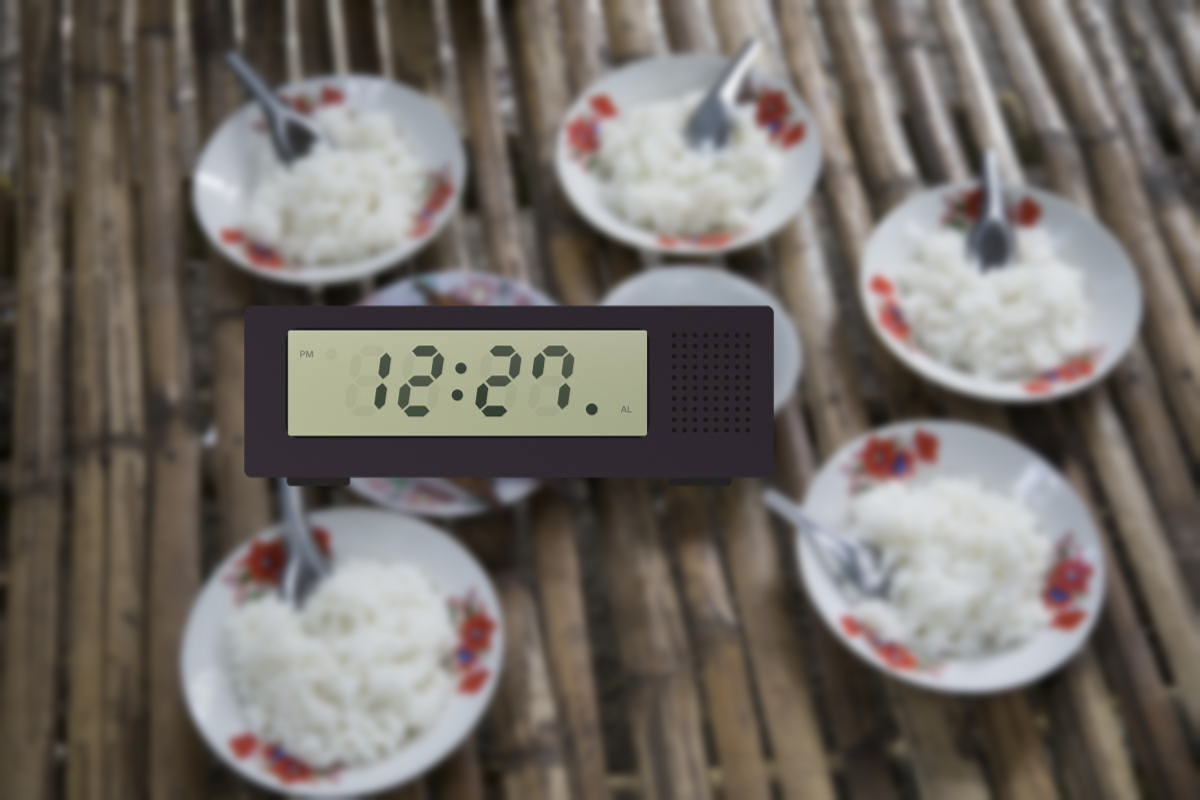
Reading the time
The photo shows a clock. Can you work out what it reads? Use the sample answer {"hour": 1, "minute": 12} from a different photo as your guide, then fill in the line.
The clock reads {"hour": 12, "minute": 27}
